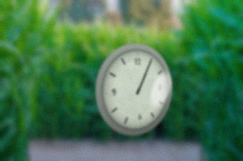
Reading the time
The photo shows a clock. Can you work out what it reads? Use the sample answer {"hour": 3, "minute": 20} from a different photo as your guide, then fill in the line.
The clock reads {"hour": 1, "minute": 5}
